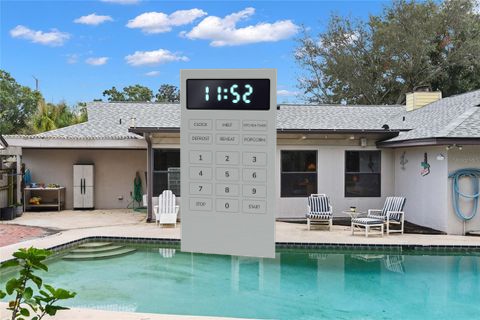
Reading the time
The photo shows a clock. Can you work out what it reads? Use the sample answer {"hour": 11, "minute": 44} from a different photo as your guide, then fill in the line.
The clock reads {"hour": 11, "minute": 52}
